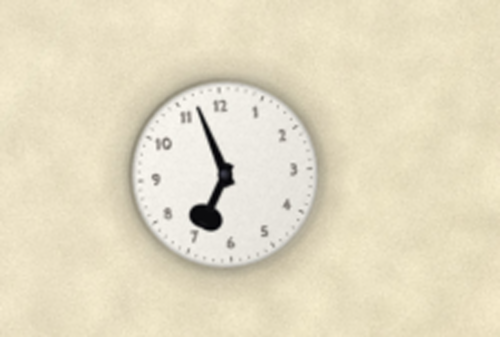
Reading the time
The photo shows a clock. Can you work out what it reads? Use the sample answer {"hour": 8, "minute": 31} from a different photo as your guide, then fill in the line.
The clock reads {"hour": 6, "minute": 57}
